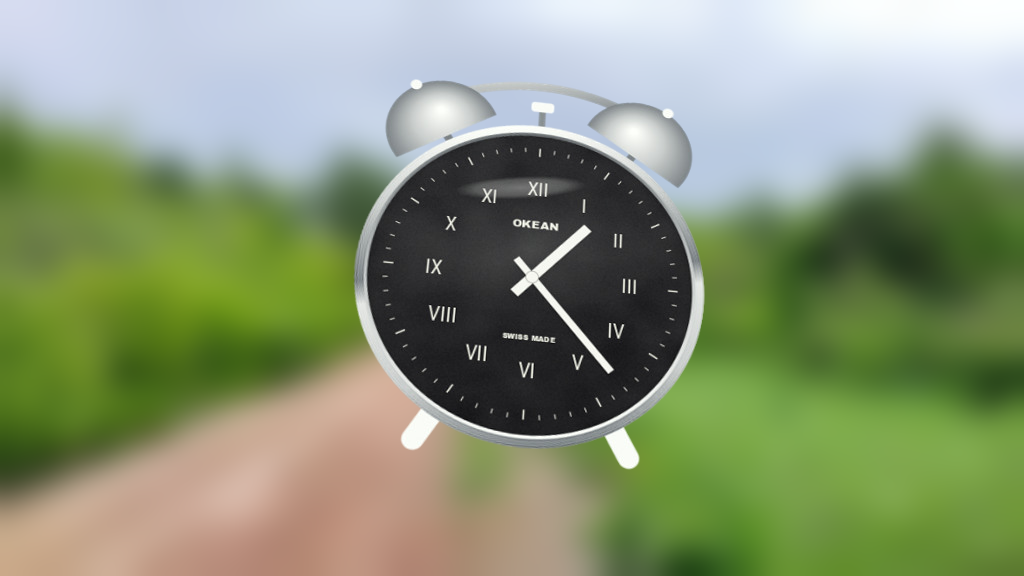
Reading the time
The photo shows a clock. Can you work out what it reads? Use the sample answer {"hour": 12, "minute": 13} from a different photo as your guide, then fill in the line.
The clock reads {"hour": 1, "minute": 23}
